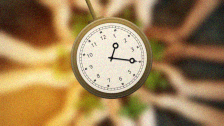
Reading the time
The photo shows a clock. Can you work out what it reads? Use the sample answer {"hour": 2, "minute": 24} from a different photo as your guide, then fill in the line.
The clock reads {"hour": 1, "minute": 20}
